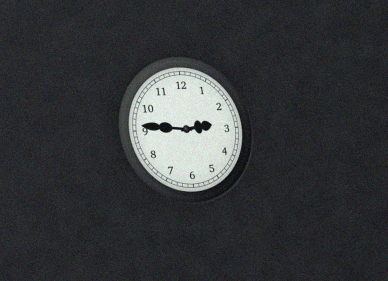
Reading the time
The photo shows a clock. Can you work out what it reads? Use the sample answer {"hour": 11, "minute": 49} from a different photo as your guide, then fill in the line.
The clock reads {"hour": 2, "minute": 46}
